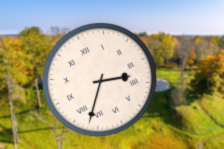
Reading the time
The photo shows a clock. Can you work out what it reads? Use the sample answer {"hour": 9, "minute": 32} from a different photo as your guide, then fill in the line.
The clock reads {"hour": 3, "minute": 37}
